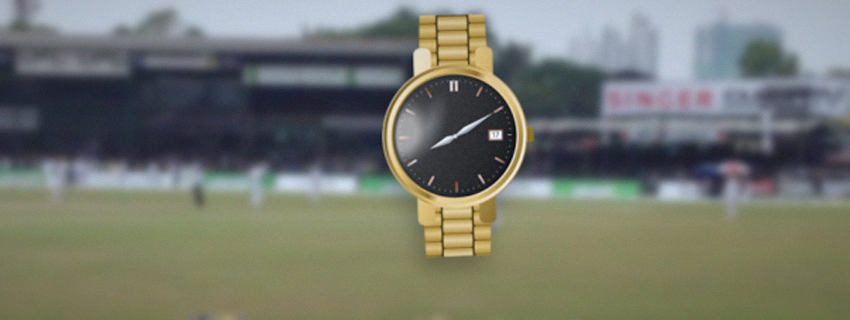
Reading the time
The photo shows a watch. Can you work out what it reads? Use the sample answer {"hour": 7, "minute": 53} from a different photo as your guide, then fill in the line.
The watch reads {"hour": 8, "minute": 10}
